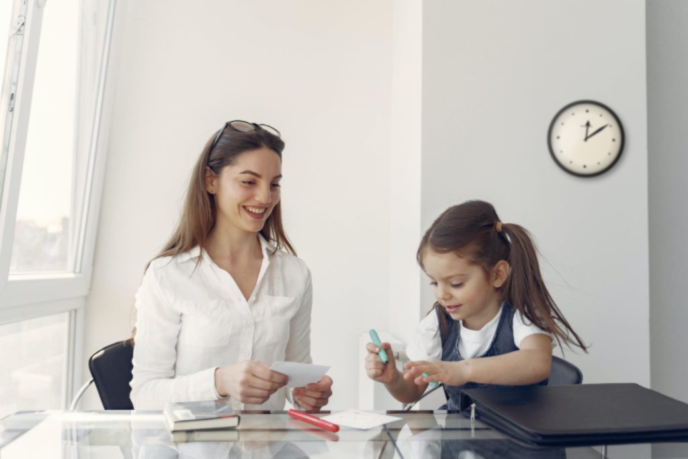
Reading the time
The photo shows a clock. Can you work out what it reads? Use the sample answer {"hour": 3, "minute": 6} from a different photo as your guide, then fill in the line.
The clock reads {"hour": 12, "minute": 9}
